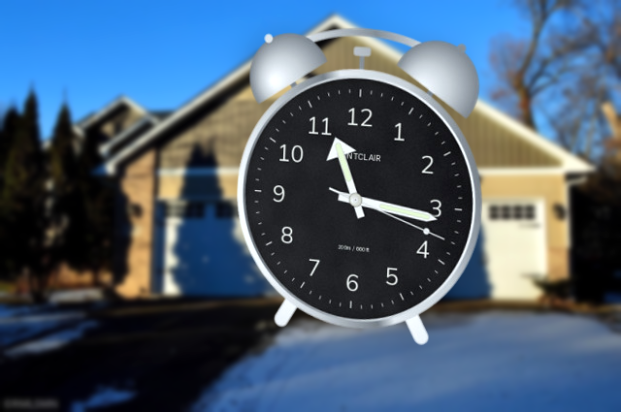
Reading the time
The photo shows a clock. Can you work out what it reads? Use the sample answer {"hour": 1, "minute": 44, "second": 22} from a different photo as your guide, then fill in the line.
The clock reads {"hour": 11, "minute": 16, "second": 18}
